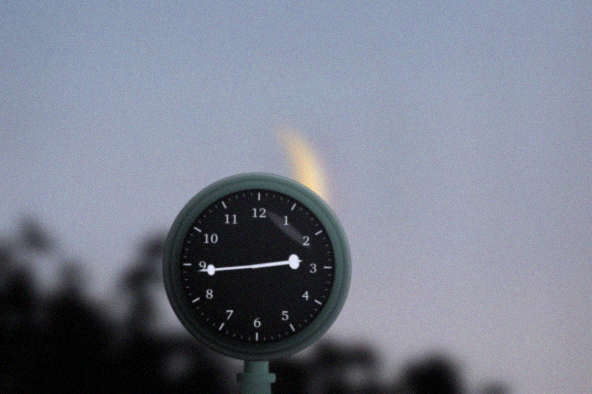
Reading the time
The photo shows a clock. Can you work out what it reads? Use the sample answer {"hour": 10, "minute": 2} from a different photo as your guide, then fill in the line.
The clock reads {"hour": 2, "minute": 44}
